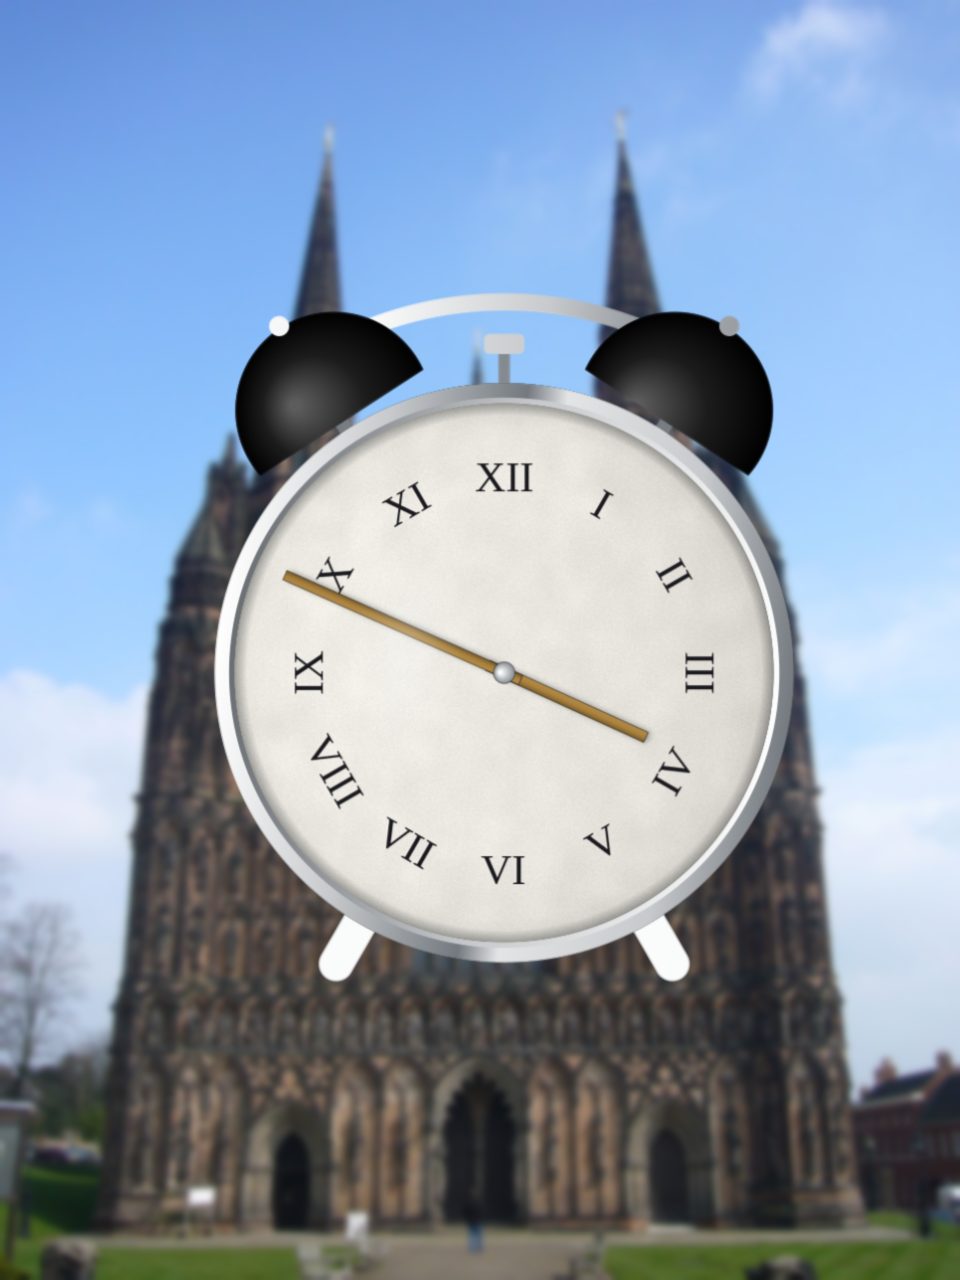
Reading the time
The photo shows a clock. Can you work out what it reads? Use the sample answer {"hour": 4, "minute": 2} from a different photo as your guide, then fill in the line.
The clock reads {"hour": 3, "minute": 49}
